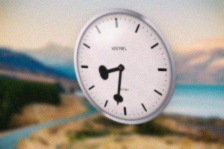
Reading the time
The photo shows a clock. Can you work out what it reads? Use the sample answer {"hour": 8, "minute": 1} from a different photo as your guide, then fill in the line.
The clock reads {"hour": 8, "minute": 32}
